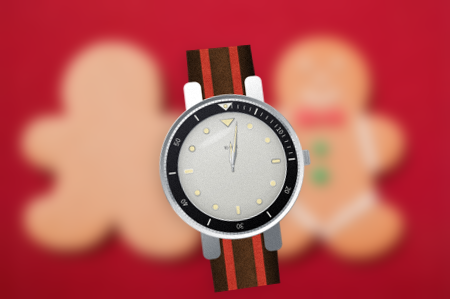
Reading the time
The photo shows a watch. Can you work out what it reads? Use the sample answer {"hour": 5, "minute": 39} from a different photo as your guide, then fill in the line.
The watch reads {"hour": 12, "minute": 2}
